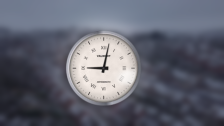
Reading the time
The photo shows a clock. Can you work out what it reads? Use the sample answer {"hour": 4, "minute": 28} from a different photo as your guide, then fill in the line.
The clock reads {"hour": 9, "minute": 2}
